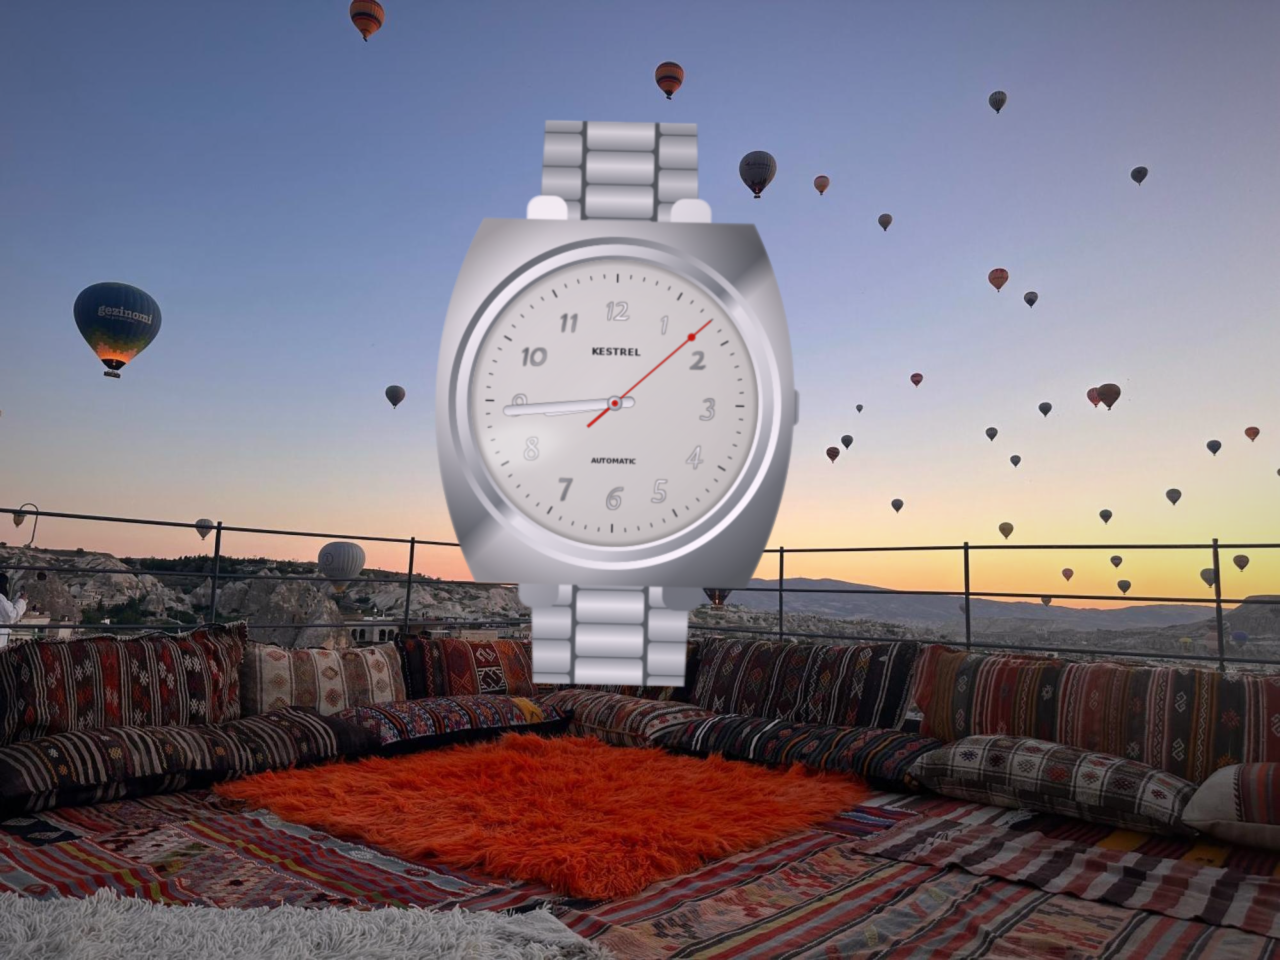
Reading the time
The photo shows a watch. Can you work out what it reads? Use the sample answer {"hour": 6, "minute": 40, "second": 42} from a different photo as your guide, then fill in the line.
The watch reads {"hour": 8, "minute": 44, "second": 8}
